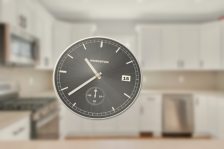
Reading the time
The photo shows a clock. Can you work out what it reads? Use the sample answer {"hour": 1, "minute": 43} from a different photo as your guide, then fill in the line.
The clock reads {"hour": 10, "minute": 38}
